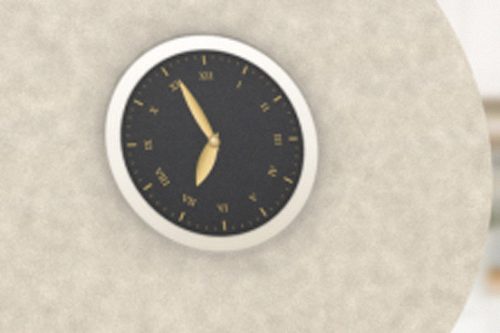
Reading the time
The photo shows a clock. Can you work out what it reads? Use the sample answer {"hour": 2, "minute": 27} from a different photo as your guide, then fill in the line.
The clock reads {"hour": 6, "minute": 56}
